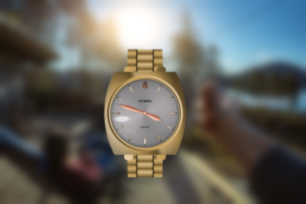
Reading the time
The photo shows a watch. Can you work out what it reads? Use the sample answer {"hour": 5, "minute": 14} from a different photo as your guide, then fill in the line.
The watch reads {"hour": 3, "minute": 48}
